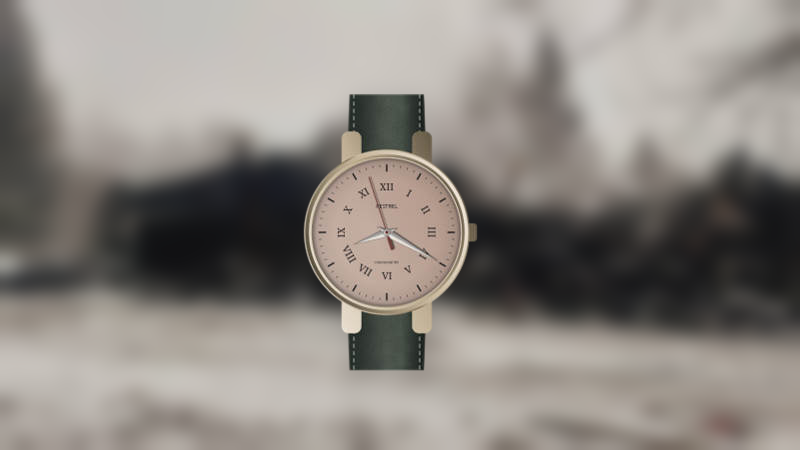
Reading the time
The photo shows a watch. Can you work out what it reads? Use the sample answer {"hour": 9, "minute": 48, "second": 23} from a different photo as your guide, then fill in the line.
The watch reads {"hour": 8, "minute": 19, "second": 57}
